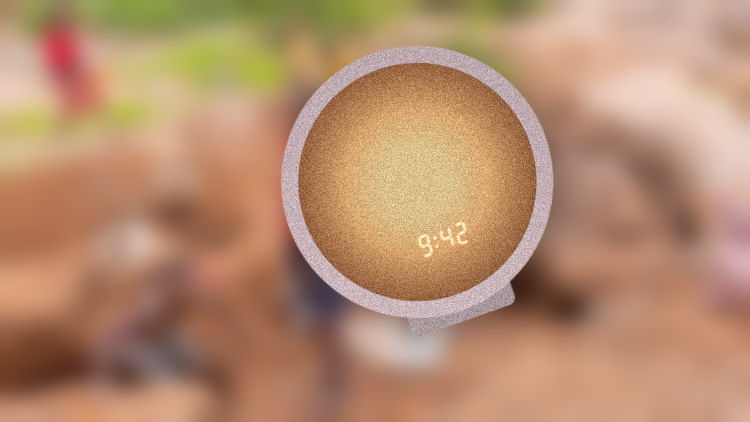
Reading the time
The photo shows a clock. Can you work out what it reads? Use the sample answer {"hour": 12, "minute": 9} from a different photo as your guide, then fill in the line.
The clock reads {"hour": 9, "minute": 42}
